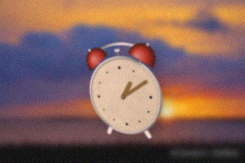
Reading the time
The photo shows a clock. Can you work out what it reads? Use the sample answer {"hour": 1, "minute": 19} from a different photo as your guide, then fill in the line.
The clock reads {"hour": 1, "minute": 10}
